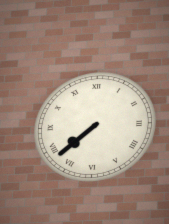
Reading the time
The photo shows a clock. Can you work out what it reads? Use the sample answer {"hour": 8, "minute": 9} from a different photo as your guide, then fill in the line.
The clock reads {"hour": 7, "minute": 38}
